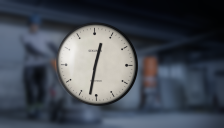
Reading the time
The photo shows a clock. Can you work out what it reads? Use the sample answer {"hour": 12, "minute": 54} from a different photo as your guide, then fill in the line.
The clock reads {"hour": 12, "minute": 32}
